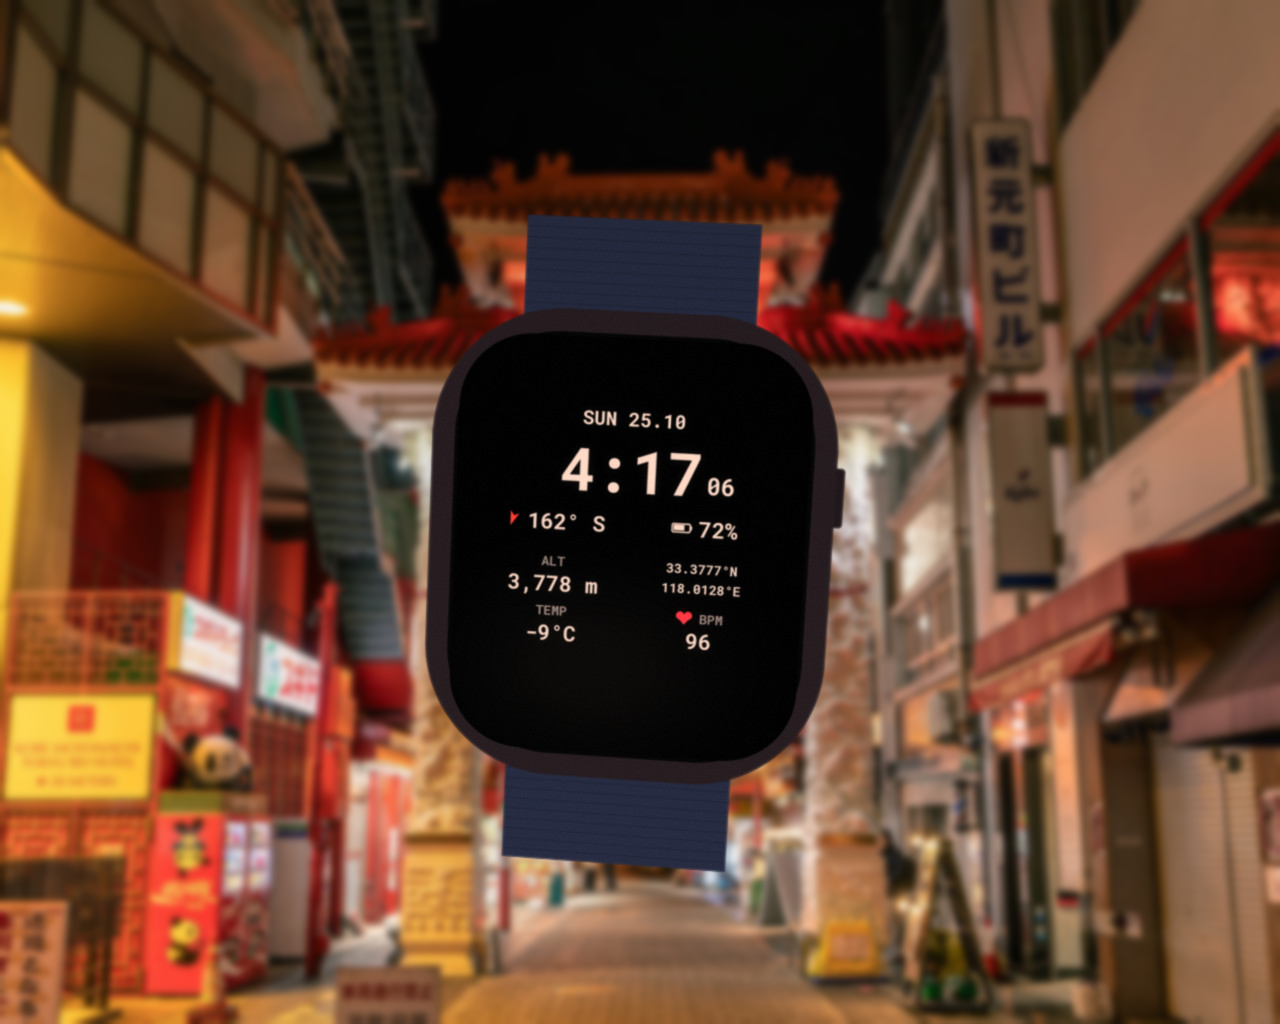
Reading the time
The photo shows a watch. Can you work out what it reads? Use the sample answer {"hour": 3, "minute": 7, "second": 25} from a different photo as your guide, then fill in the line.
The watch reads {"hour": 4, "minute": 17, "second": 6}
